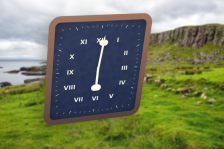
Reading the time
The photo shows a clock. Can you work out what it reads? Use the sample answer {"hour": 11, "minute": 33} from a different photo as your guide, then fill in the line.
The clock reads {"hour": 6, "minute": 1}
